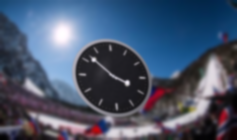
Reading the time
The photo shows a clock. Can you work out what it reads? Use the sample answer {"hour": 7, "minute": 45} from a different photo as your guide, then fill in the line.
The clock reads {"hour": 3, "minute": 52}
